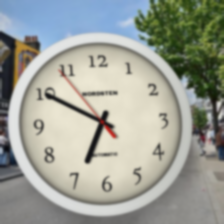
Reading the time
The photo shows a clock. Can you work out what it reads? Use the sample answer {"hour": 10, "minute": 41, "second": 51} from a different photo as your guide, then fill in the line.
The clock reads {"hour": 6, "minute": 49, "second": 54}
